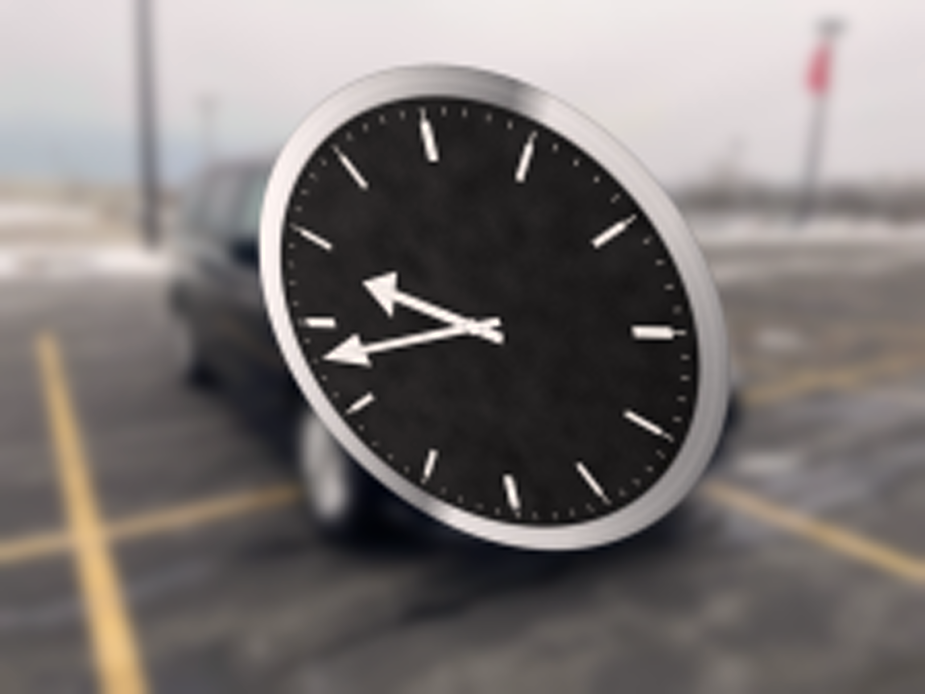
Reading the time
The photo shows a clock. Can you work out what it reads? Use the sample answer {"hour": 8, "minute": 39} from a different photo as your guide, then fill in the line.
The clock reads {"hour": 9, "minute": 43}
